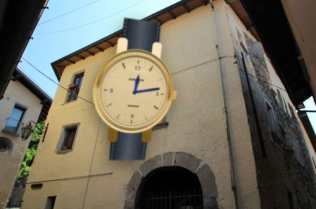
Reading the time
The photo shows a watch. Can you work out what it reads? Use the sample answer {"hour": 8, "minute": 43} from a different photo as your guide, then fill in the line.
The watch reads {"hour": 12, "minute": 13}
